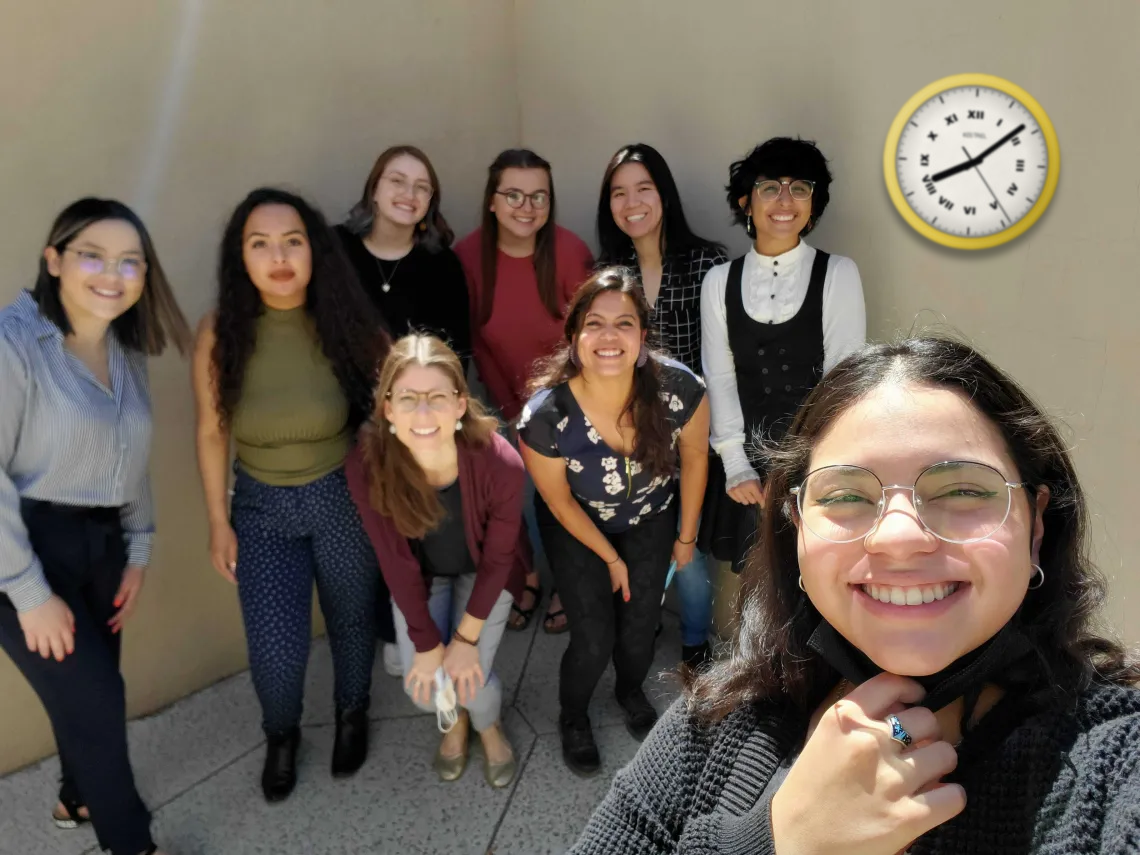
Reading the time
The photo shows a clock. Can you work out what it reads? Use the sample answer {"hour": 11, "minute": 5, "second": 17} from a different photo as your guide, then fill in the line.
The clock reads {"hour": 8, "minute": 8, "second": 24}
